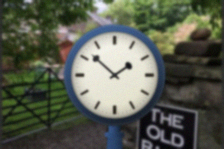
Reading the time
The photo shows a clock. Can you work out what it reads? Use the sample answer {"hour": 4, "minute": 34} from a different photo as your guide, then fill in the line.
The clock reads {"hour": 1, "minute": 52}
